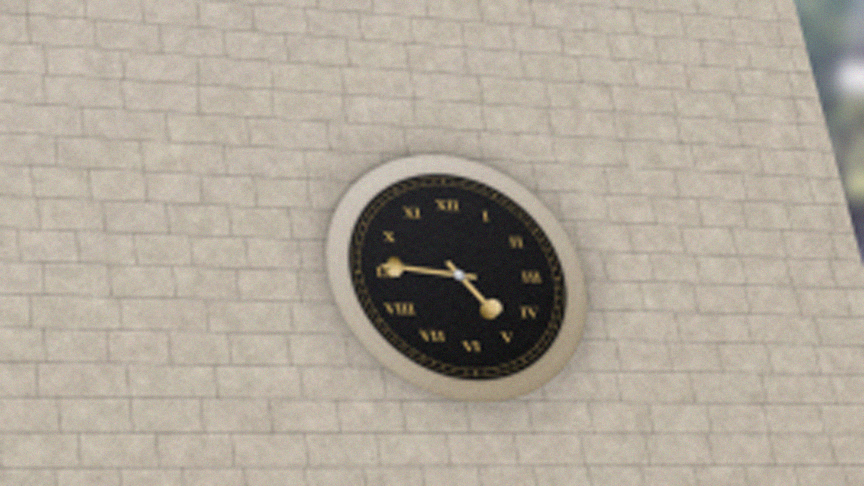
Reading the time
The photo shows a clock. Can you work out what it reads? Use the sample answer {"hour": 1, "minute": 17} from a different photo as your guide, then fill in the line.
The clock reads {"hour": 4, "minute": 46}
